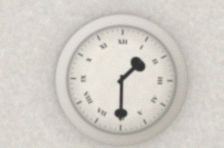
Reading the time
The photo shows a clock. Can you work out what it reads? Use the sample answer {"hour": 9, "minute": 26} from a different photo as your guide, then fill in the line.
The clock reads {"hour": 1, "minute": 30}
